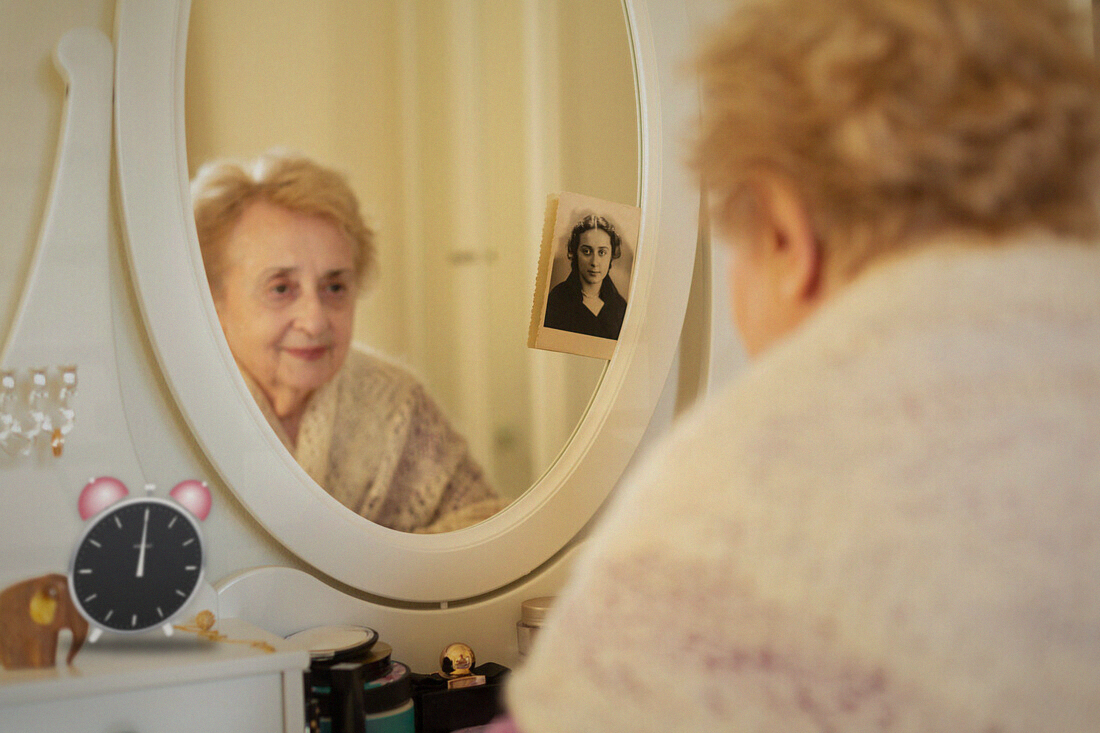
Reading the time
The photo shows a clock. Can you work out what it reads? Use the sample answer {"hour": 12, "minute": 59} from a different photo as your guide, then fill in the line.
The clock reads {"hour": 12, "minute": 0}
